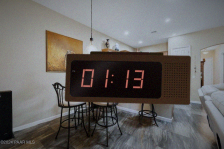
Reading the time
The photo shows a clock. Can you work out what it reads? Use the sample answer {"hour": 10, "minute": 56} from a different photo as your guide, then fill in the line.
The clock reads {"hour": 1, "minute": 13}
